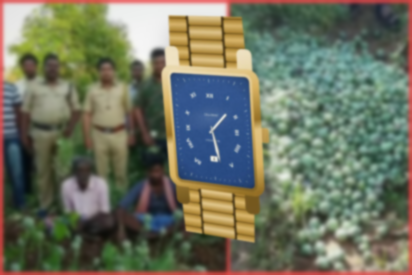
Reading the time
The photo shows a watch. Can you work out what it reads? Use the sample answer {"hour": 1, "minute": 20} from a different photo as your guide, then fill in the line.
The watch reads {"hour": 1, "minute": 28}
